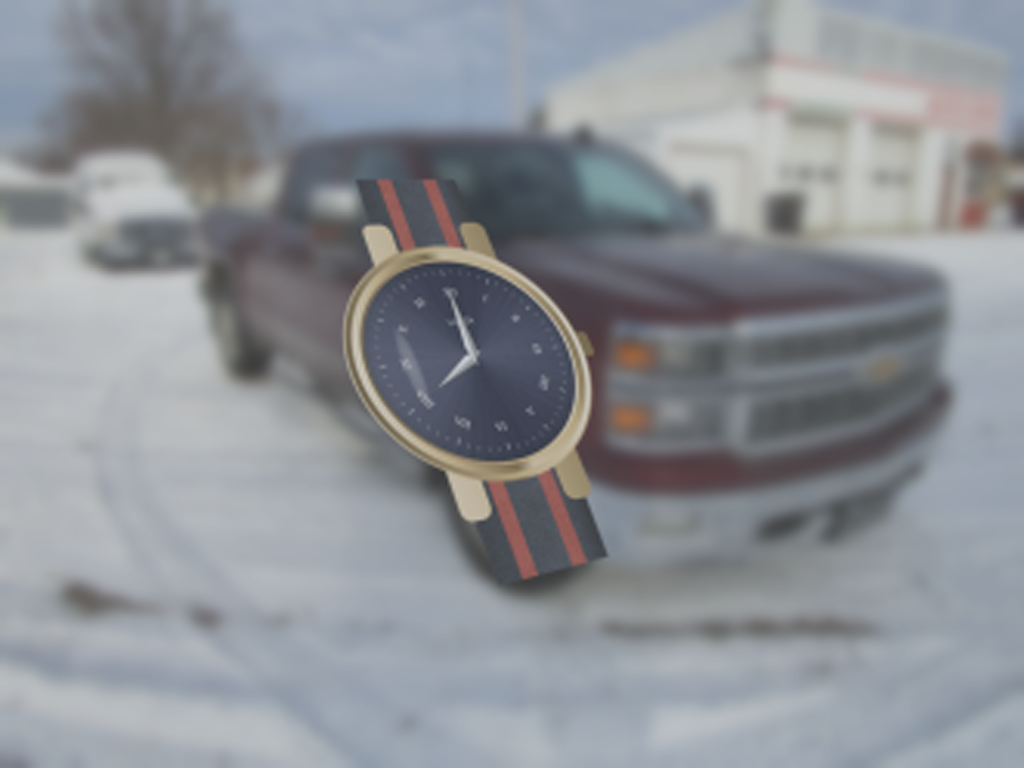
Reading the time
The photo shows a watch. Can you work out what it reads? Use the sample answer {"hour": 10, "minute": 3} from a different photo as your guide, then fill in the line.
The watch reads {"hour": 8, "minute": 0}
